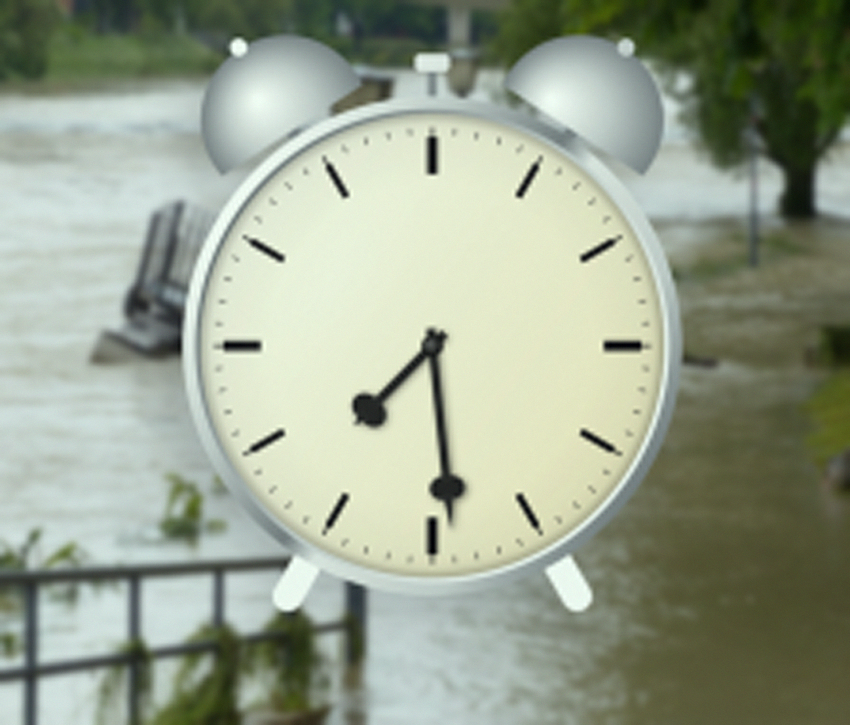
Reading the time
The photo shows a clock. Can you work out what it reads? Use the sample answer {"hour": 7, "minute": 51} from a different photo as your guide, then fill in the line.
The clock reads {"hour": 7, "minute": 29}
